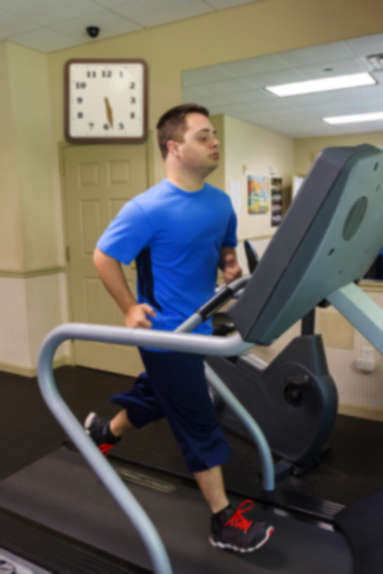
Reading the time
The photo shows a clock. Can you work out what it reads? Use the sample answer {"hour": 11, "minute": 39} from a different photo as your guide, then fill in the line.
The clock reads {"hour": 5, "minute": 28}
